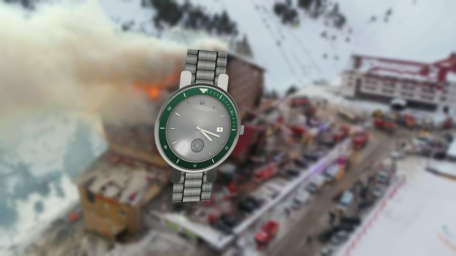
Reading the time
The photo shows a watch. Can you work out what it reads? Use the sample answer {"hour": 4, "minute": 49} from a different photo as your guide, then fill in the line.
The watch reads {"hour": 4, "minute": 18}
